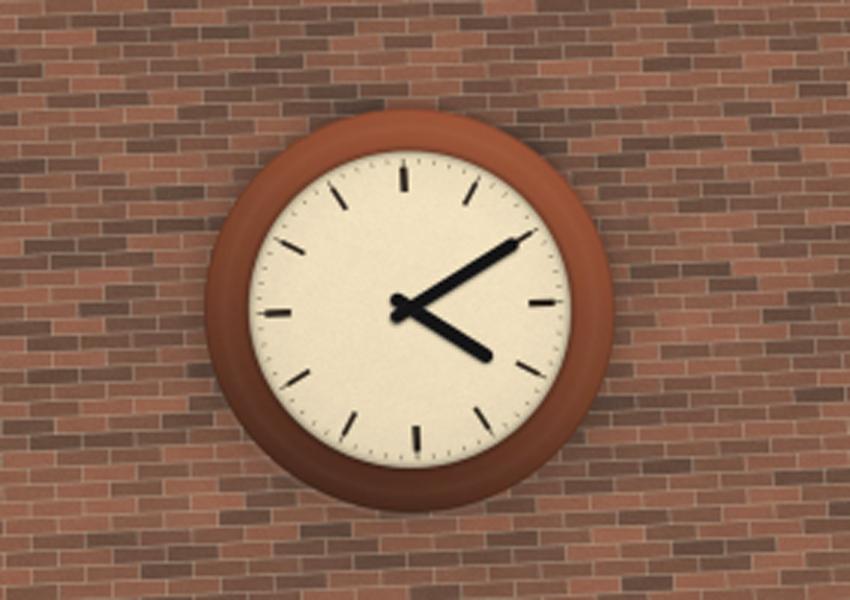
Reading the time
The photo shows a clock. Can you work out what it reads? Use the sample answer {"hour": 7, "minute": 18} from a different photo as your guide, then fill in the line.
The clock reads {"hour": 4, "minute": 10}
